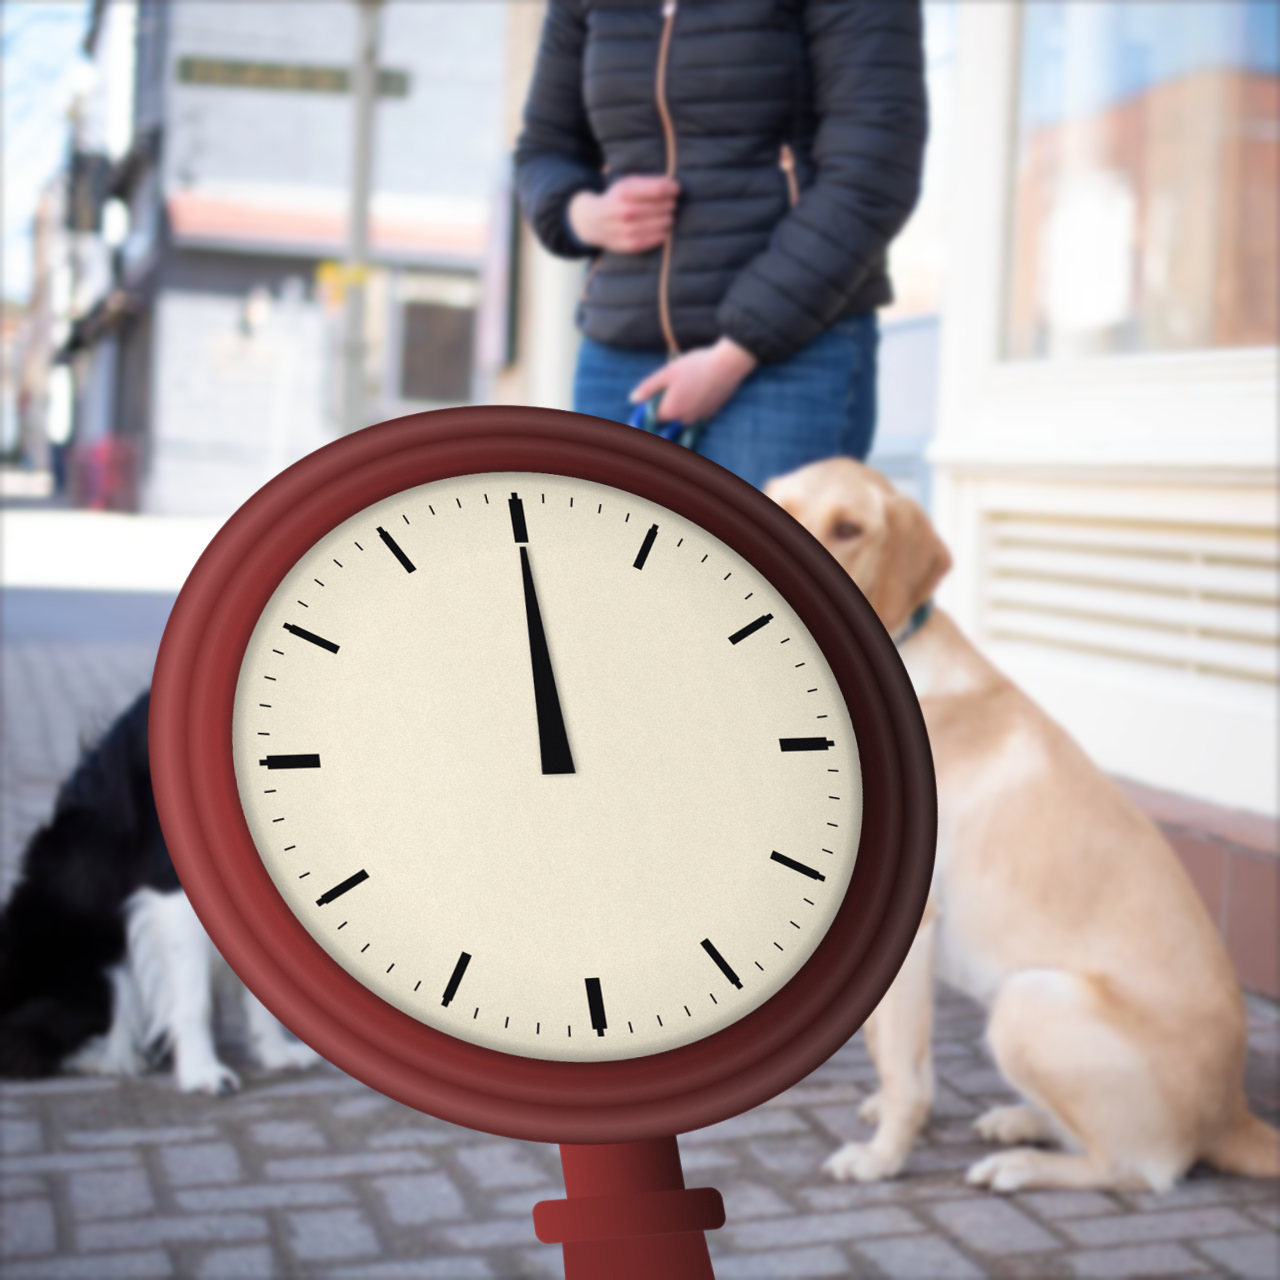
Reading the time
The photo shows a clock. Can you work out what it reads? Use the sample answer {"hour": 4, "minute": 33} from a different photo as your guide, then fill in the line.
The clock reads {"hour": 12, "minute": 0}
